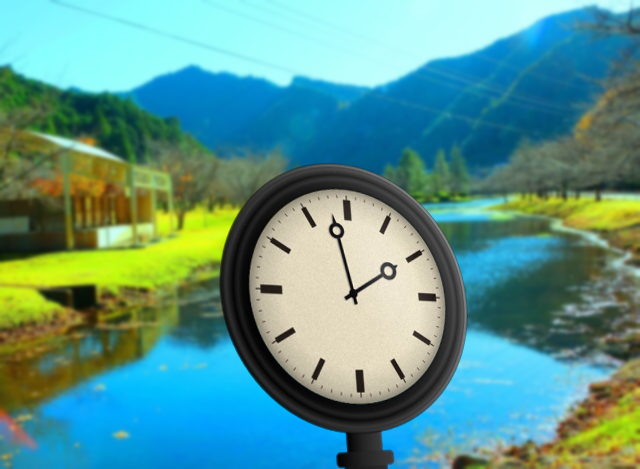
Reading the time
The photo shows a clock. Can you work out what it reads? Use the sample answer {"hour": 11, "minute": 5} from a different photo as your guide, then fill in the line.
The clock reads {"hour": 1, "minute": 58}
